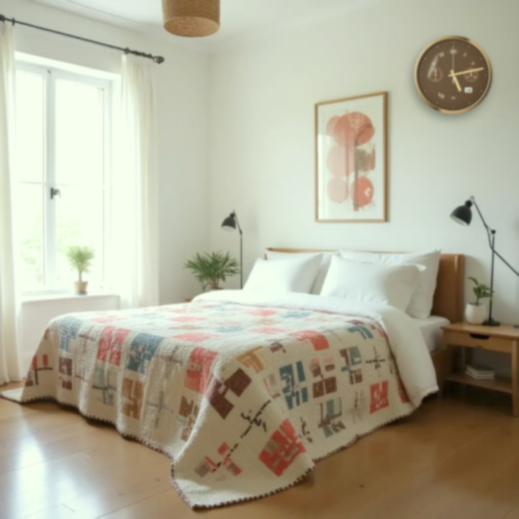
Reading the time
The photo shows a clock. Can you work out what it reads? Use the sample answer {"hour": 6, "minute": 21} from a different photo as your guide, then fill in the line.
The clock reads {"hour": 5, "minute": 13}
